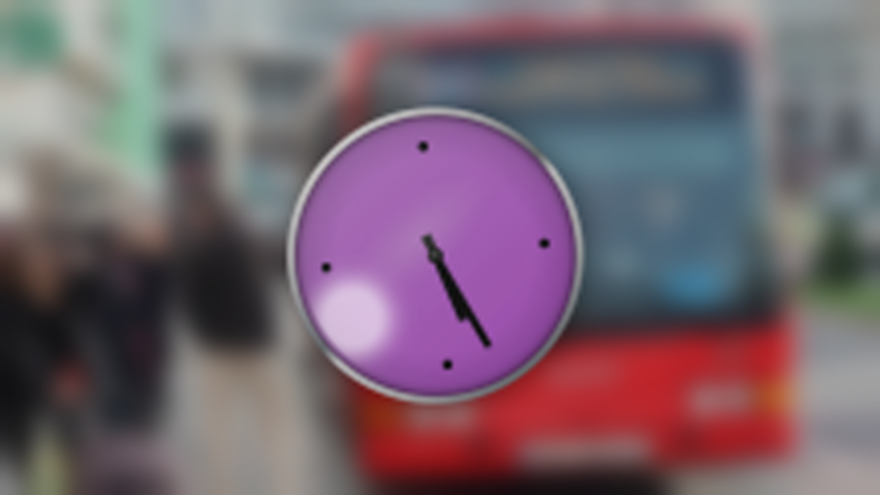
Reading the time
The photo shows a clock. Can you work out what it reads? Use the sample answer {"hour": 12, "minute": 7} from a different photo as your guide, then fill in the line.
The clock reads {"hour": 5, "minute": 26}
